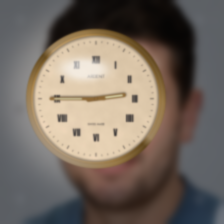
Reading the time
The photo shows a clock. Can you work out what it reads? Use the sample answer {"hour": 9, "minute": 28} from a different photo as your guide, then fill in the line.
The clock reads {"hour": 2, "minute": 45}
